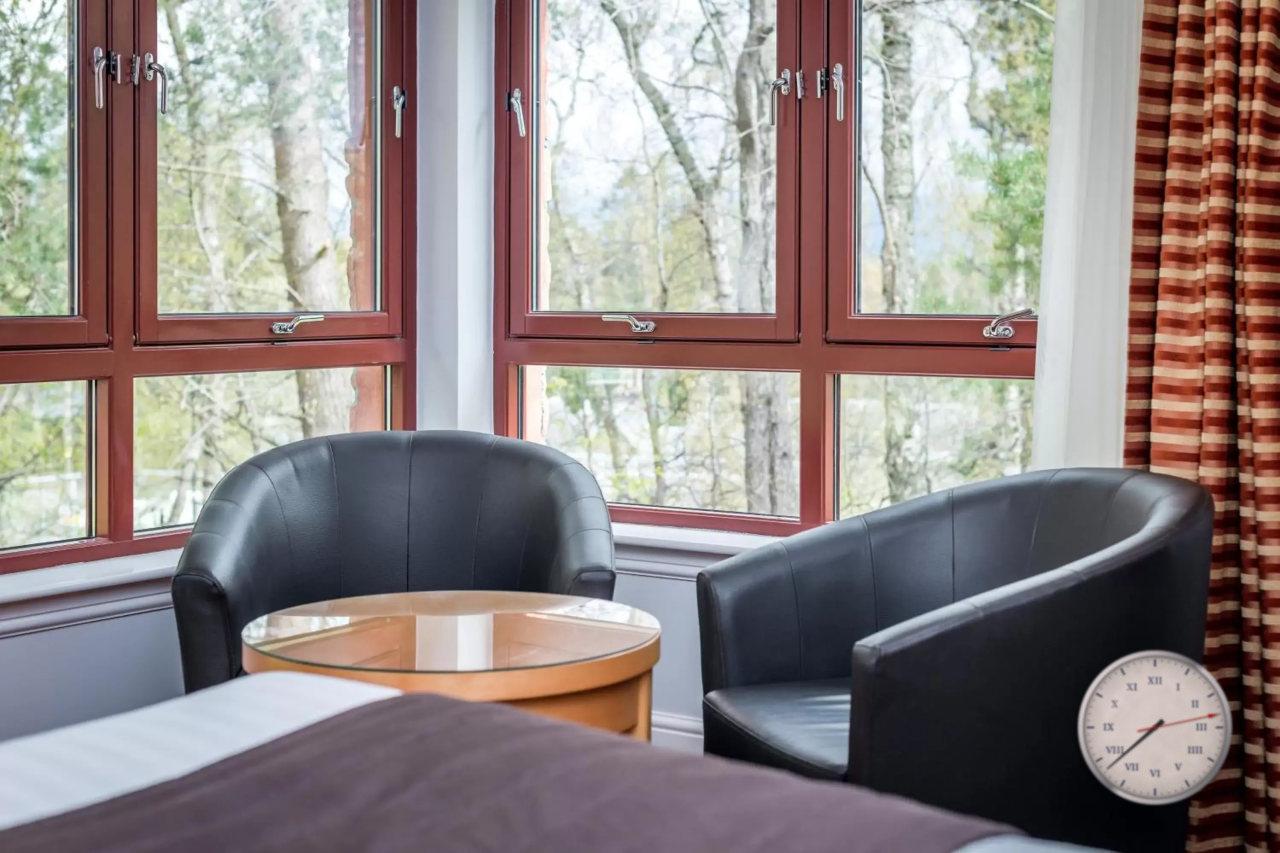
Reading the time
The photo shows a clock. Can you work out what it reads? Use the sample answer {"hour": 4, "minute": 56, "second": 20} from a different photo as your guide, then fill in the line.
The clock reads {"hour": 7, "minute": 38, "second": 13}
